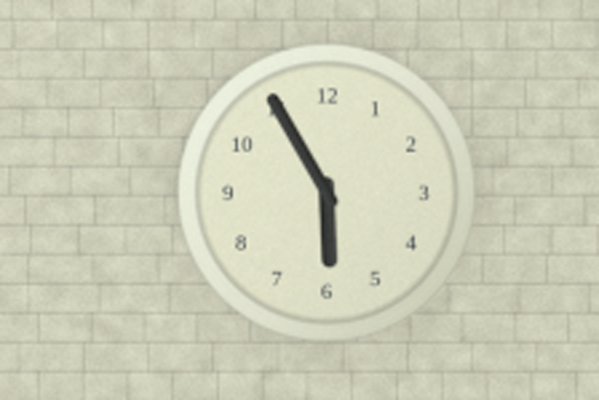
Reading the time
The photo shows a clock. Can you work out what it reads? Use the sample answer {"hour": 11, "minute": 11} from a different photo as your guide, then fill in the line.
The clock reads {"hour": 5, "minute": 55}
